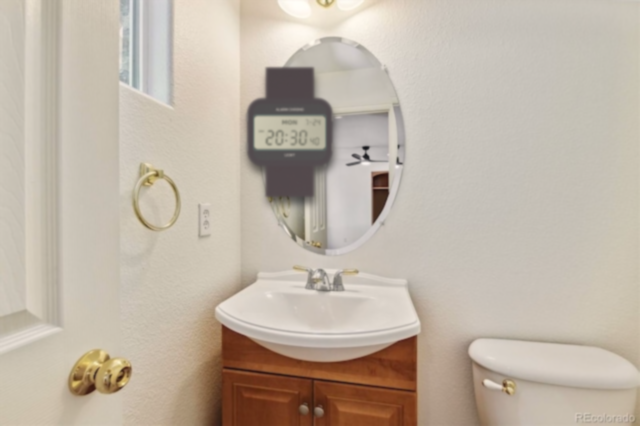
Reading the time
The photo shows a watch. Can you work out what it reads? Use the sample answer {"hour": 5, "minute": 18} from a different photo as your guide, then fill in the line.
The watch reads {"hour": 20, "minute": 30}
